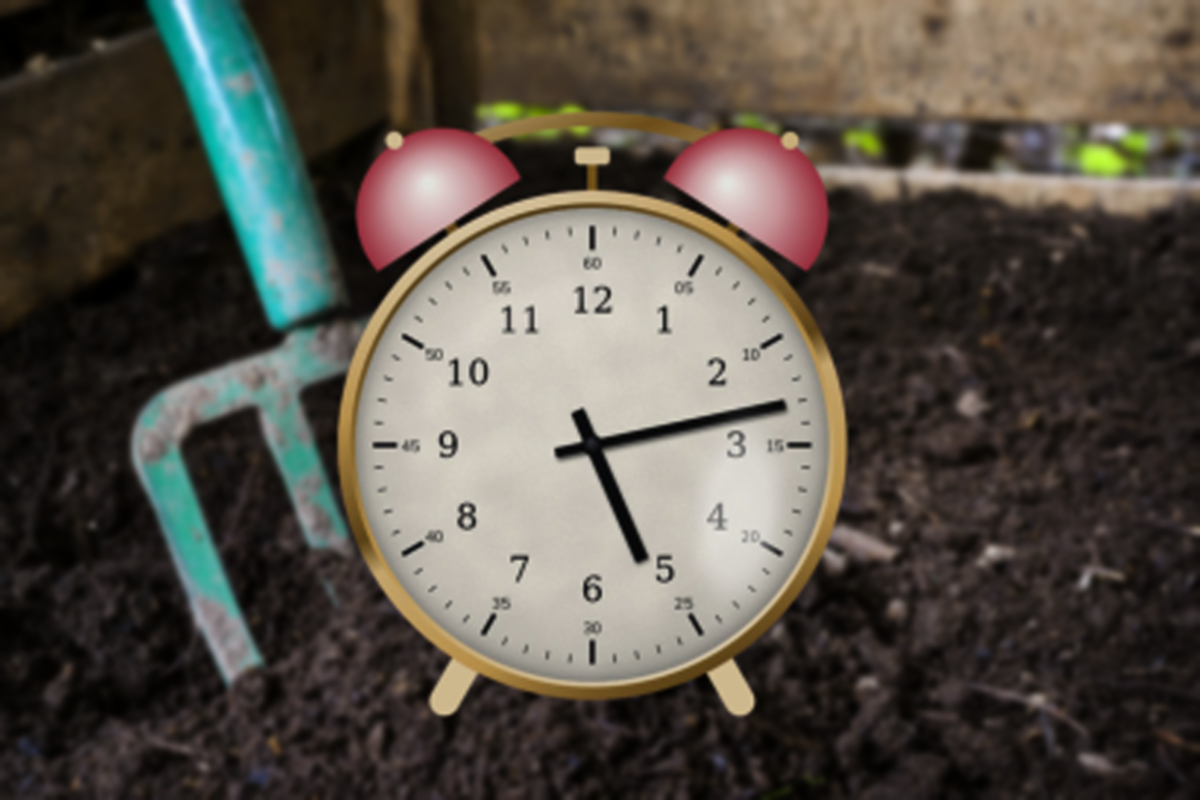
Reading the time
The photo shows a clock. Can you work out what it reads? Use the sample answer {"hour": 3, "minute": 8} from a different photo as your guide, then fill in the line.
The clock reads {"hour": 5, "minute": 13}
